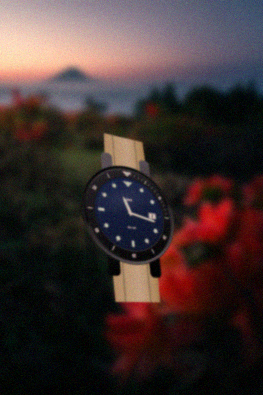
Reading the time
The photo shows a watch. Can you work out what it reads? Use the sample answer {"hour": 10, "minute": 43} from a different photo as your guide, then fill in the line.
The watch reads {"hour": 11, "minute": 17}
